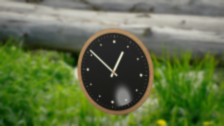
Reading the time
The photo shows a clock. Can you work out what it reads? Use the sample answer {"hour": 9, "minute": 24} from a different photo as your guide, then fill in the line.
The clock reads {"hour": 12, "minute": 51}
